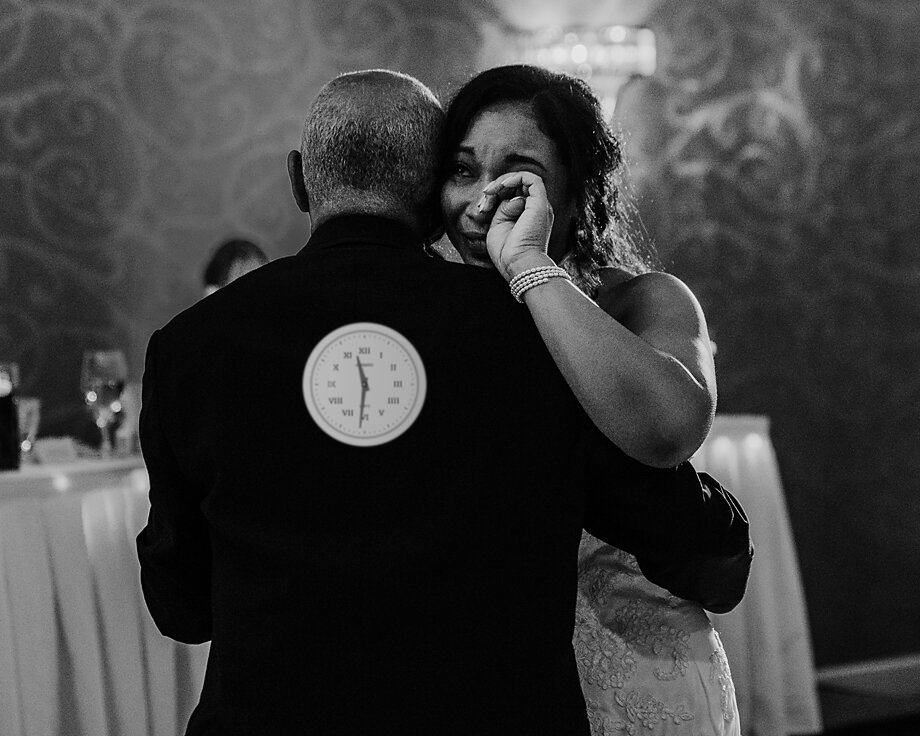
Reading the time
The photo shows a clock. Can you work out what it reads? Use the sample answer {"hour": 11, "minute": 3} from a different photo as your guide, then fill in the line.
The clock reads {"hour": 11, "minute": 31}
